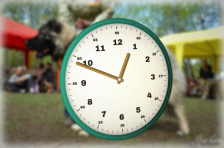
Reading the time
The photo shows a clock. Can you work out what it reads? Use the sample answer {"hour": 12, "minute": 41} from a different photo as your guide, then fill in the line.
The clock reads {"hour": 12, "minute": 49}
